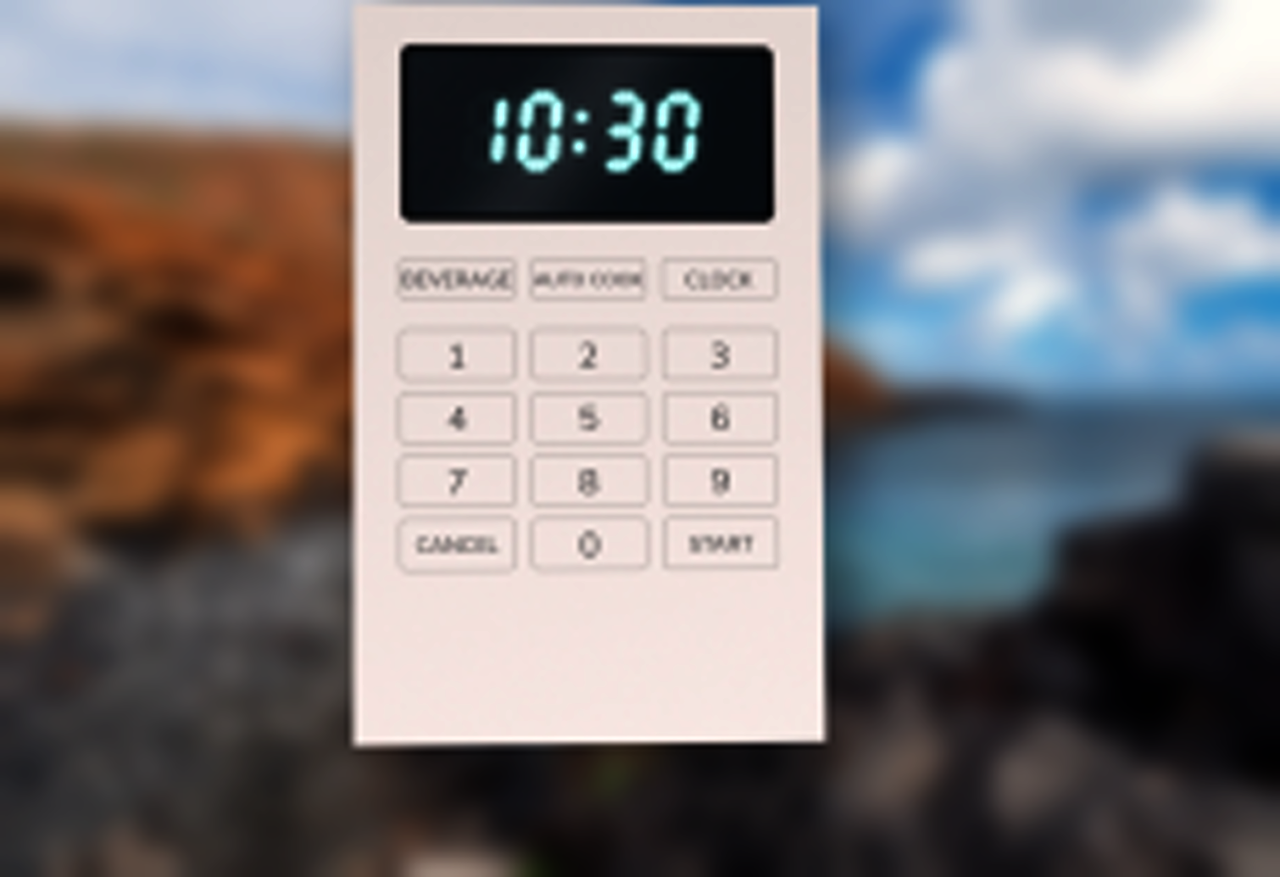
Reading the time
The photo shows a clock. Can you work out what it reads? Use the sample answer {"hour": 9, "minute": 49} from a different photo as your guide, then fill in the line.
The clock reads {"hour": 10, "minute": 30}
